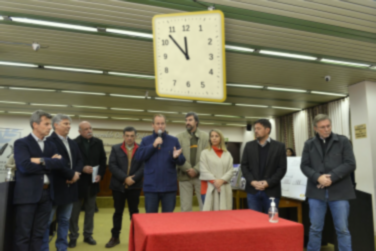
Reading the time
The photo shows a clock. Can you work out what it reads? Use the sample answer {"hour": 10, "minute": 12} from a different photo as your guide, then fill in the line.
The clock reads {"hour": 11, "minute": 53}
